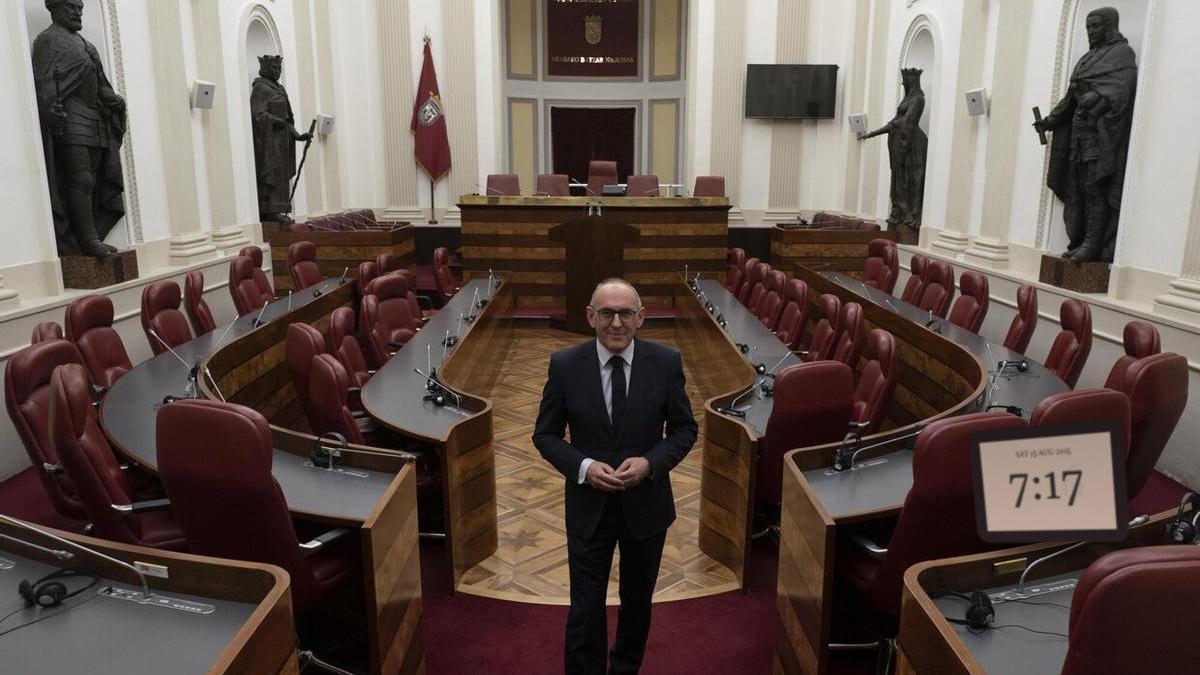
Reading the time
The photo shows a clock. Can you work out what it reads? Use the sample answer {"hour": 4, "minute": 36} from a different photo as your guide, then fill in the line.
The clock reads {"hour": 7, "minute": 17}
